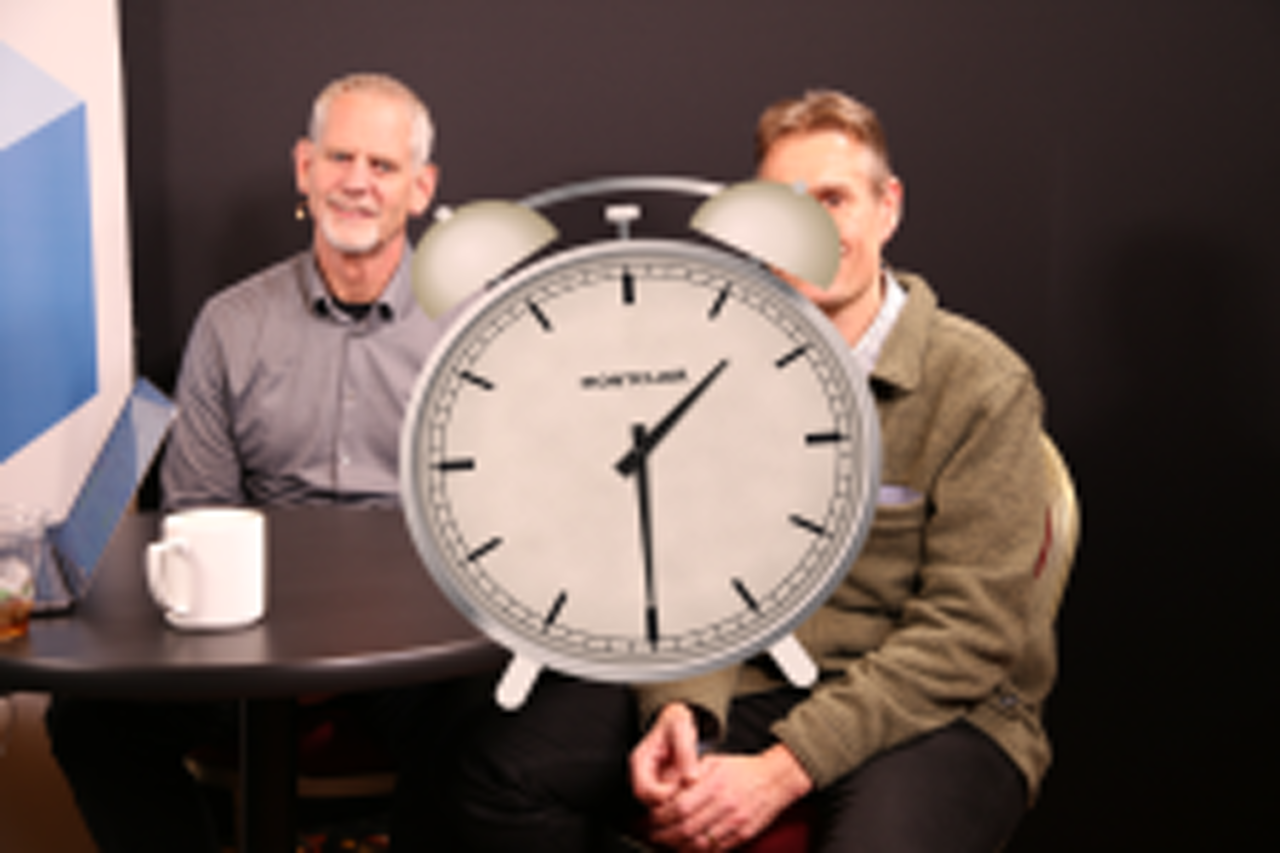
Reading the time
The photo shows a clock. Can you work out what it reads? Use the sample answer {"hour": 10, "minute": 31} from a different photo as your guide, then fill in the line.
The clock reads {"hour": 1, "minute": 30}
